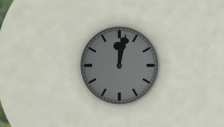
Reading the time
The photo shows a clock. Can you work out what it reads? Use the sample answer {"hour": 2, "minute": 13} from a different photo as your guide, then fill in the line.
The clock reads {"hour": 12, "minute": 2}
